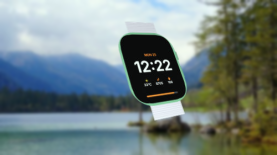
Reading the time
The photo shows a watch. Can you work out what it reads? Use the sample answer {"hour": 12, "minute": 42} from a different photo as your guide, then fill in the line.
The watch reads {"hour": 12, "minute": 22}
